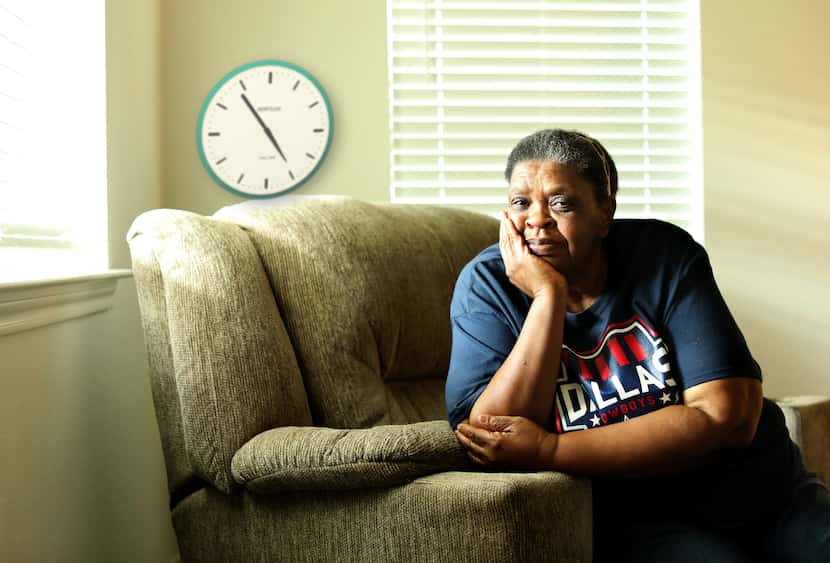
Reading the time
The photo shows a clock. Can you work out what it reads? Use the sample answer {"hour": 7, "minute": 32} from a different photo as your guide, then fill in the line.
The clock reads {"hour": 4, "minute": 54}
